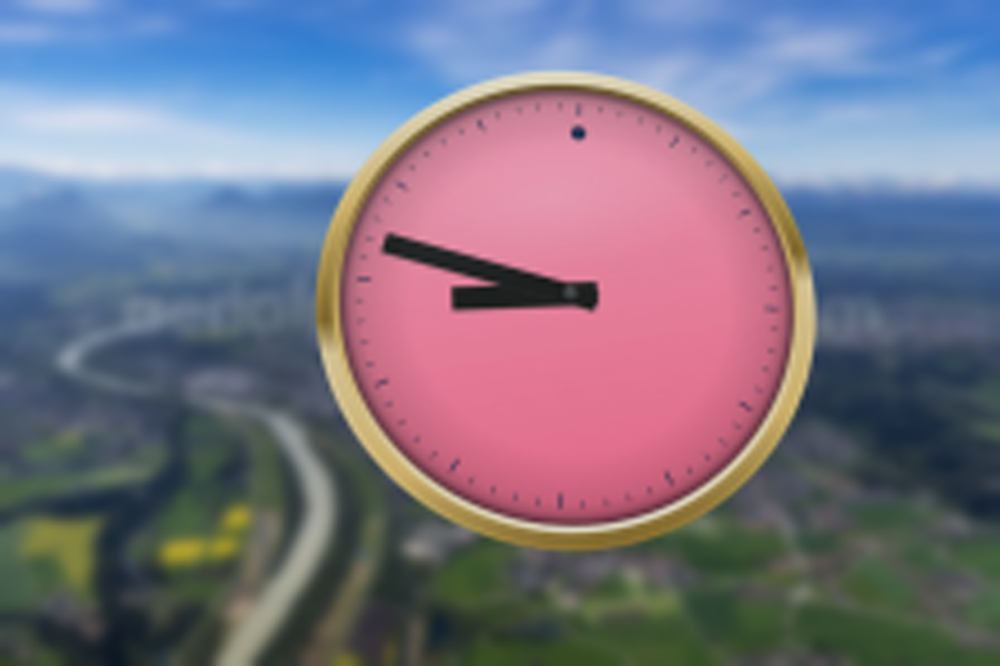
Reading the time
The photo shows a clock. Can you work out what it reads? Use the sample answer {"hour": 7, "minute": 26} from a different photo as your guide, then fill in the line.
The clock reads {"hour": 8, "minute": 47}
